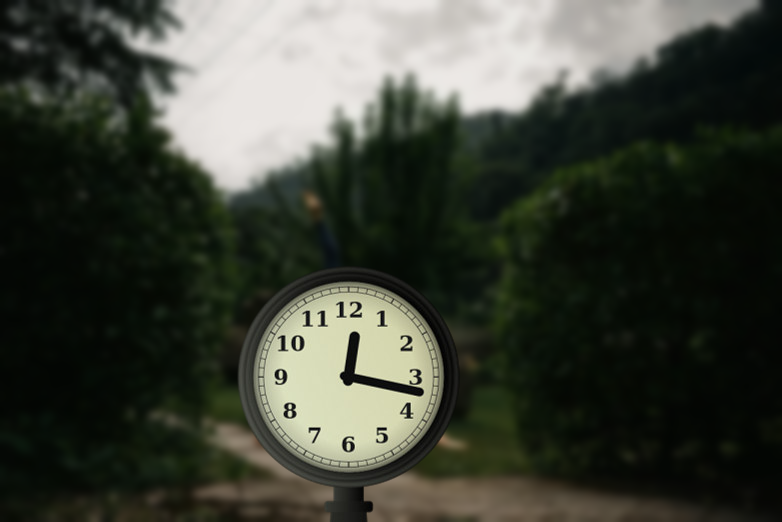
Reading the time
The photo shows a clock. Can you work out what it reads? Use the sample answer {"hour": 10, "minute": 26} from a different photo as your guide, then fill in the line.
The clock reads {"hour": 12, "minute": 17}
